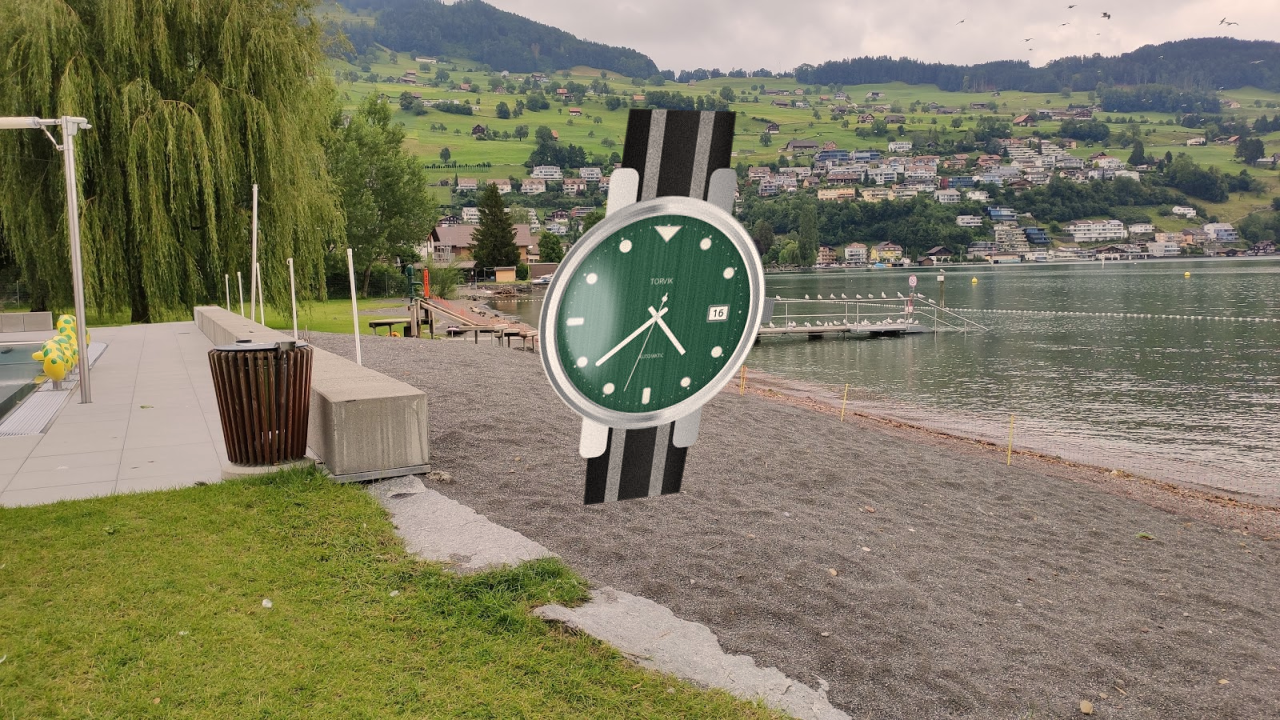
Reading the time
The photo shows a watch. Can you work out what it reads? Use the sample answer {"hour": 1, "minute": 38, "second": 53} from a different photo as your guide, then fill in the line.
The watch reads {"hour": 4, "minute": 38, "second": 33}
